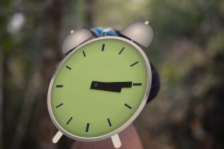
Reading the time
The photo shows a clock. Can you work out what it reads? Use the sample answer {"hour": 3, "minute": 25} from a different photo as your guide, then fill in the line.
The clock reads {"hour": 3, "minute": 15}
